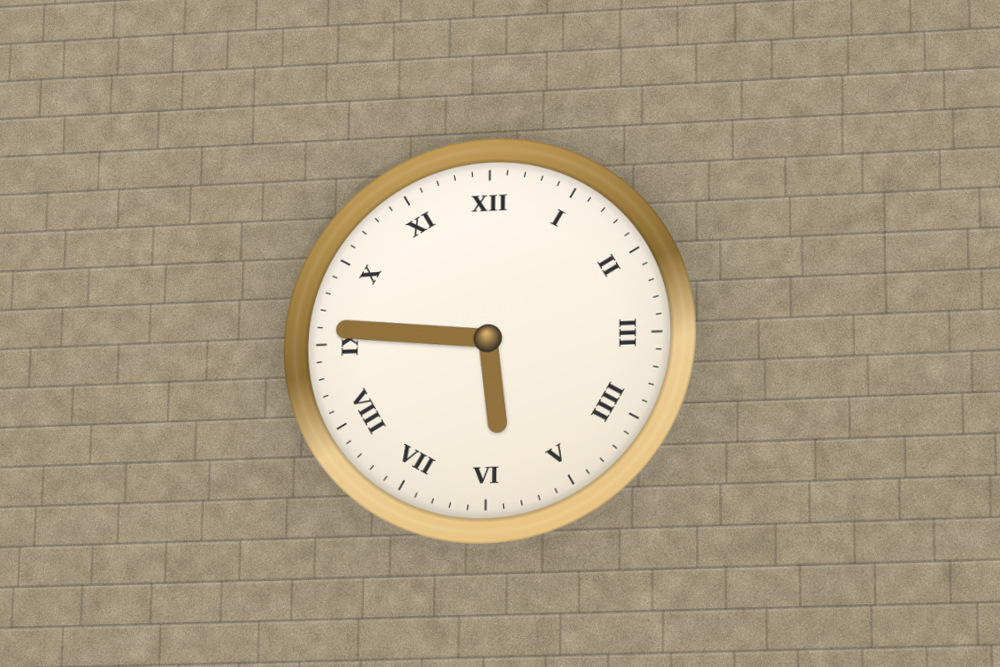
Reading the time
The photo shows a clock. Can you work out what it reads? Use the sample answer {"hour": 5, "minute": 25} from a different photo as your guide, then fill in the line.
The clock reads {"hour": 5, "minute": 46}
